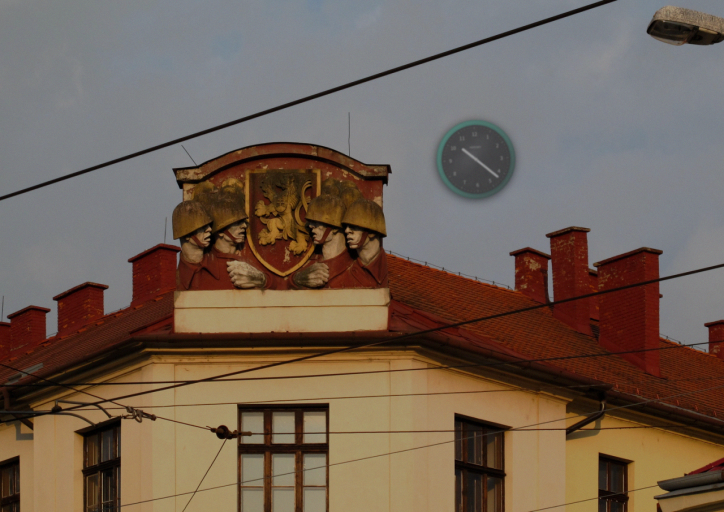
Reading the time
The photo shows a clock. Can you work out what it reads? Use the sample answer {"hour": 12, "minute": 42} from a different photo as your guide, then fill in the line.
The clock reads {"hour": 10, "minute": 22}
